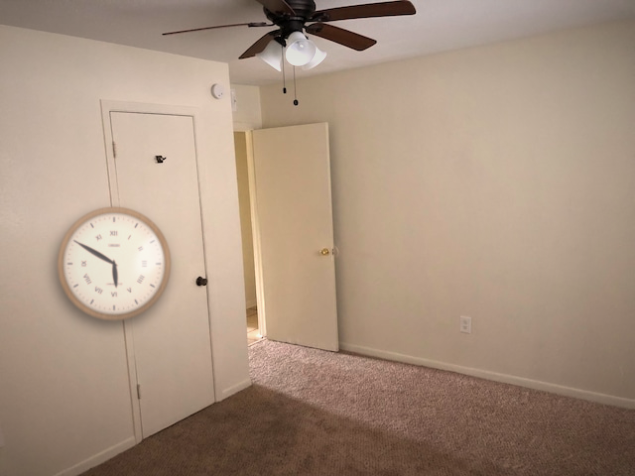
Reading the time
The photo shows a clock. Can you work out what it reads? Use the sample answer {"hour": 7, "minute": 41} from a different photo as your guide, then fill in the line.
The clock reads {"hour": 5, "minute": 50}
